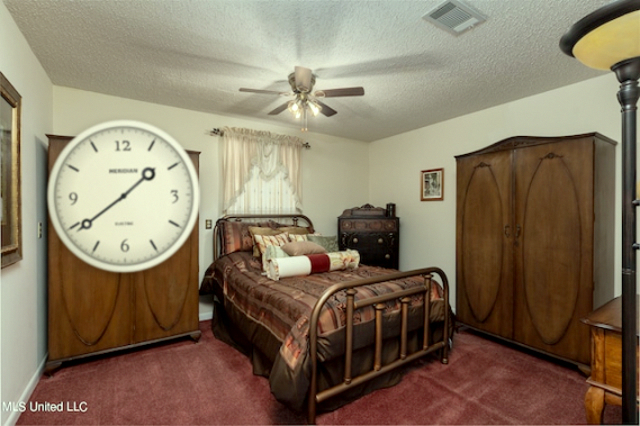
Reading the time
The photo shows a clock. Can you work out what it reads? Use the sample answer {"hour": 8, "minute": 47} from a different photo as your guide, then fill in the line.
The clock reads {"hour": 1, "minute": 39}
